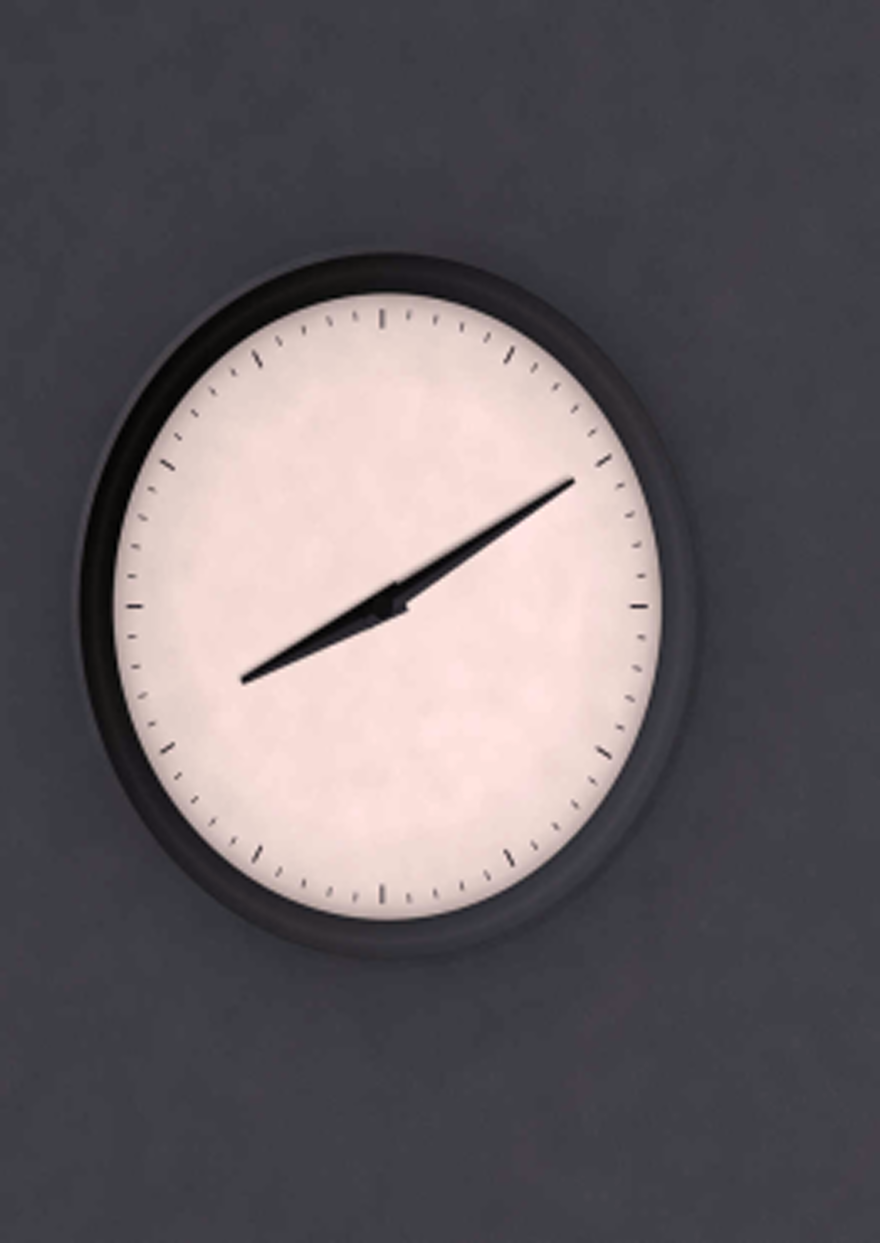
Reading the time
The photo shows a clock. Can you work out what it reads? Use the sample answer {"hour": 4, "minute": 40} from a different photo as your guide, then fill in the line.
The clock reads {"hour": 8, "minute": 10}
